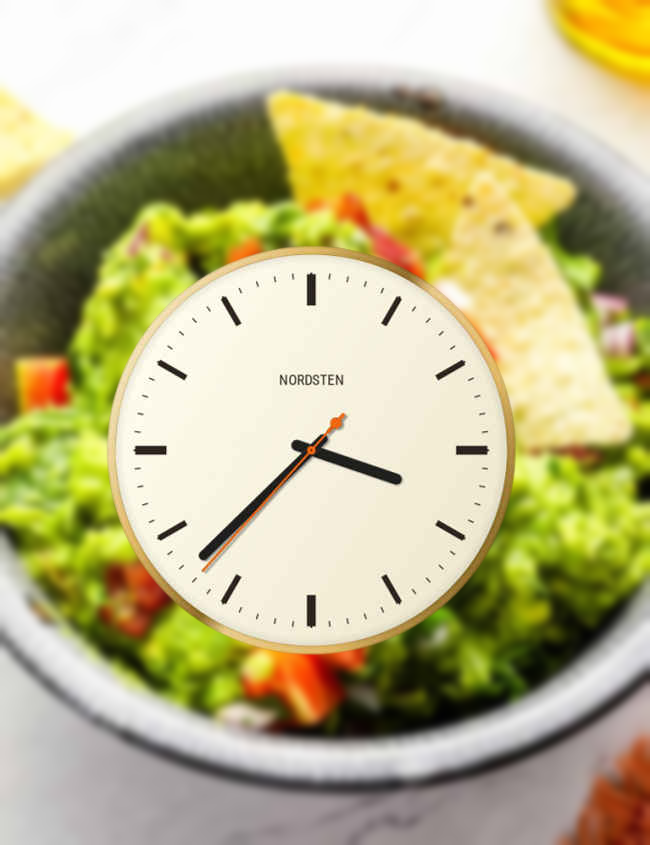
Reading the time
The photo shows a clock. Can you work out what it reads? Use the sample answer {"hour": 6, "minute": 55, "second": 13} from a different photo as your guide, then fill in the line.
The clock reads {"hour": 3, "minute": 37, "second": 37}
